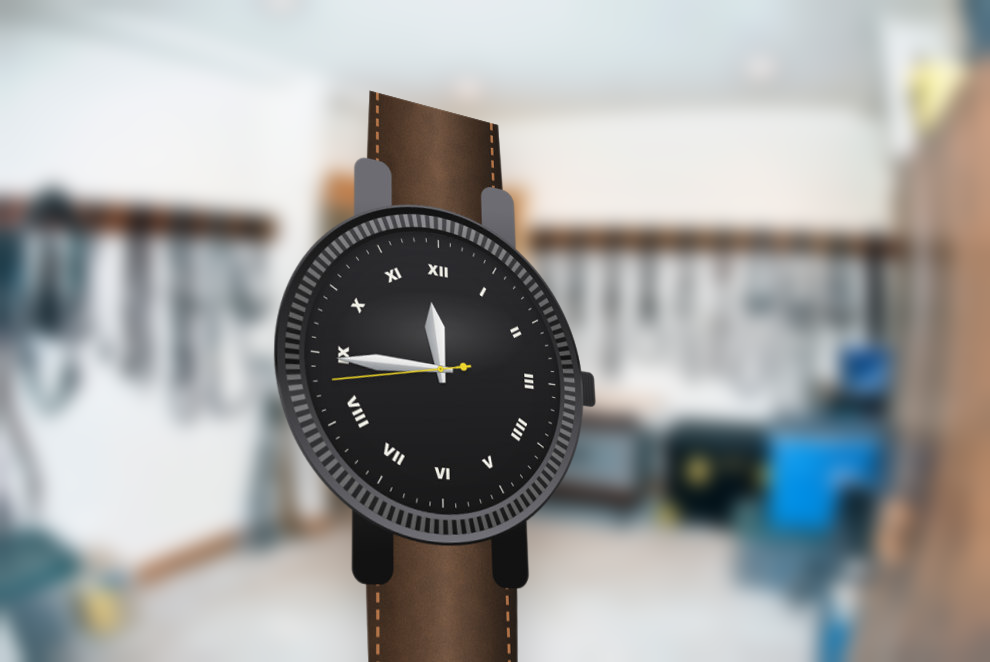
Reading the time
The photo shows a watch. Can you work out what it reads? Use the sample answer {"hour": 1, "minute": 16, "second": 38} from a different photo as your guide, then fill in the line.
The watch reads {"hour": 11, "minute": 44, "second": 43}
